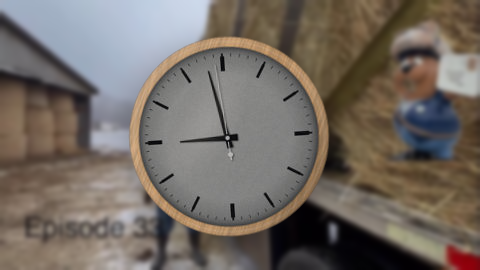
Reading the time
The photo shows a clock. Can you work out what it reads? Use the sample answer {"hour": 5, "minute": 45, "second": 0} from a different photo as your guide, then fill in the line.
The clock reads {"hour": 8, "minute": 57, "second": 59}
